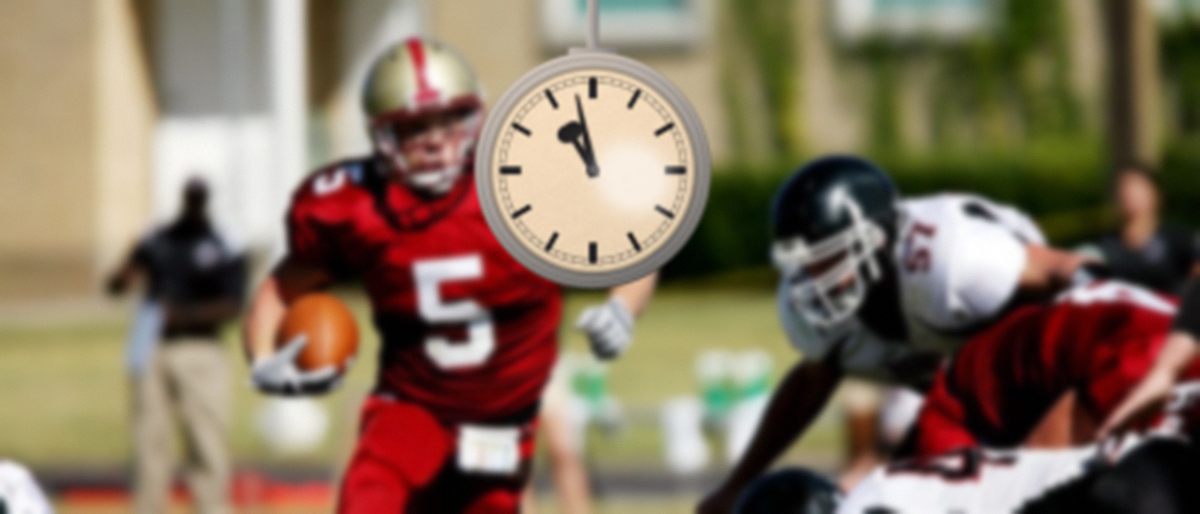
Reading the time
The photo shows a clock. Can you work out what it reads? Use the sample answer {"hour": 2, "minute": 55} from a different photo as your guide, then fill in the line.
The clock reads {"hour": 10, "minute": 58}
